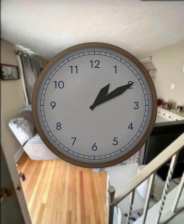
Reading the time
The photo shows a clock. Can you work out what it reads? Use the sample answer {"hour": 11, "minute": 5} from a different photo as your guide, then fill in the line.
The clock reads {"hour": 1, "minute": 10}
